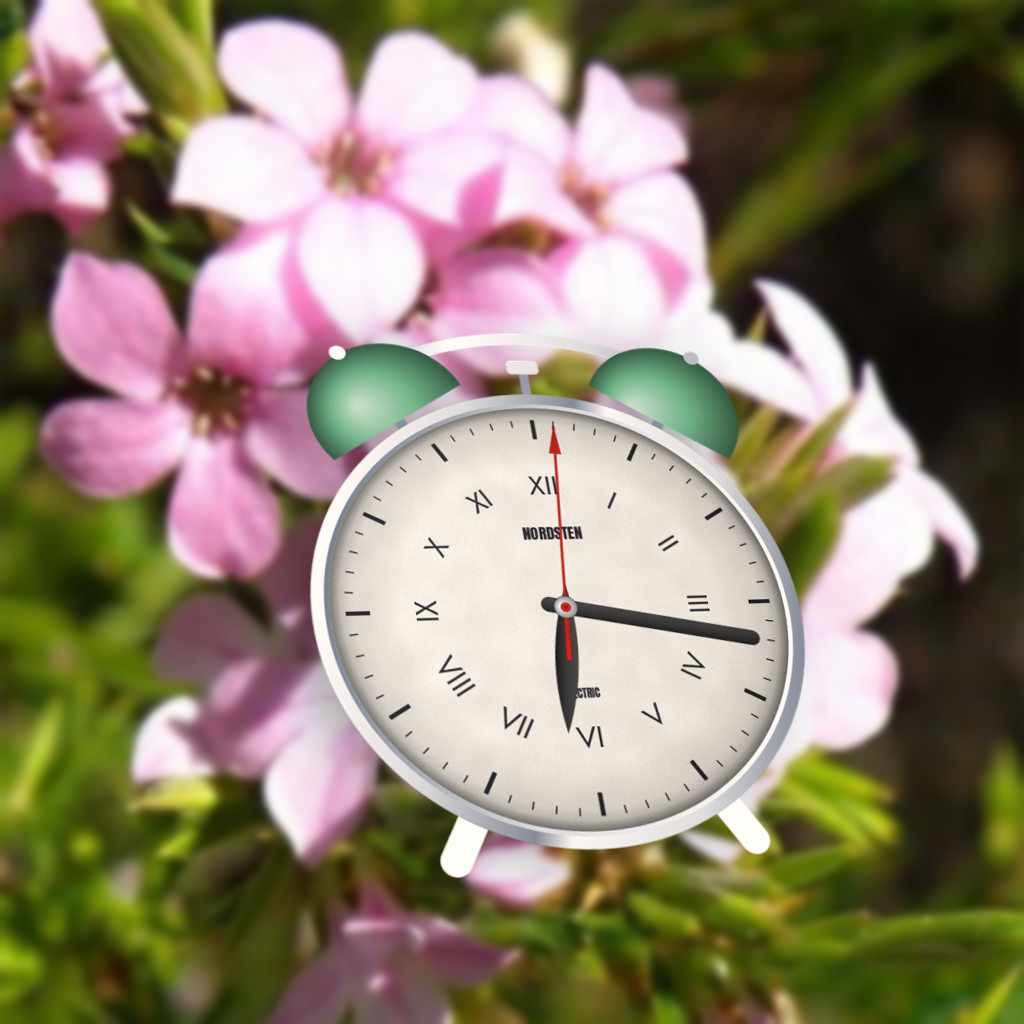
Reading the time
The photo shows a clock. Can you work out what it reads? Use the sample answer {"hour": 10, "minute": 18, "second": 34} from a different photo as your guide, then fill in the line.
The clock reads {"hour": 6, "minute": 17, "second": 1}
